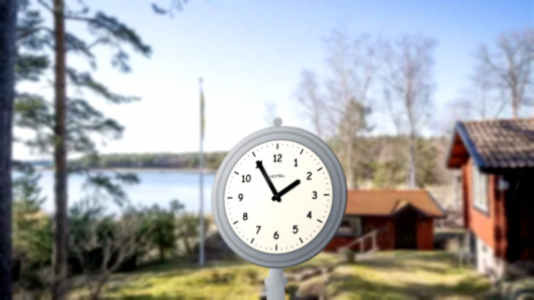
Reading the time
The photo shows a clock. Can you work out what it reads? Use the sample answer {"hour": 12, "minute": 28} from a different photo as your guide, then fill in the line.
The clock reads {"hour": 1, "minute": 55}
